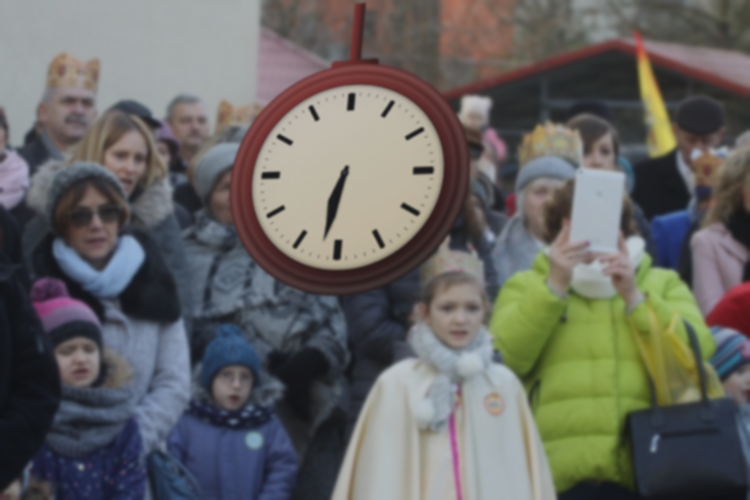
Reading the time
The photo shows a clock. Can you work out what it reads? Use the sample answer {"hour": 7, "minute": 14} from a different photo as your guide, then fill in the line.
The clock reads {"hour": 6, "minute": 32}
